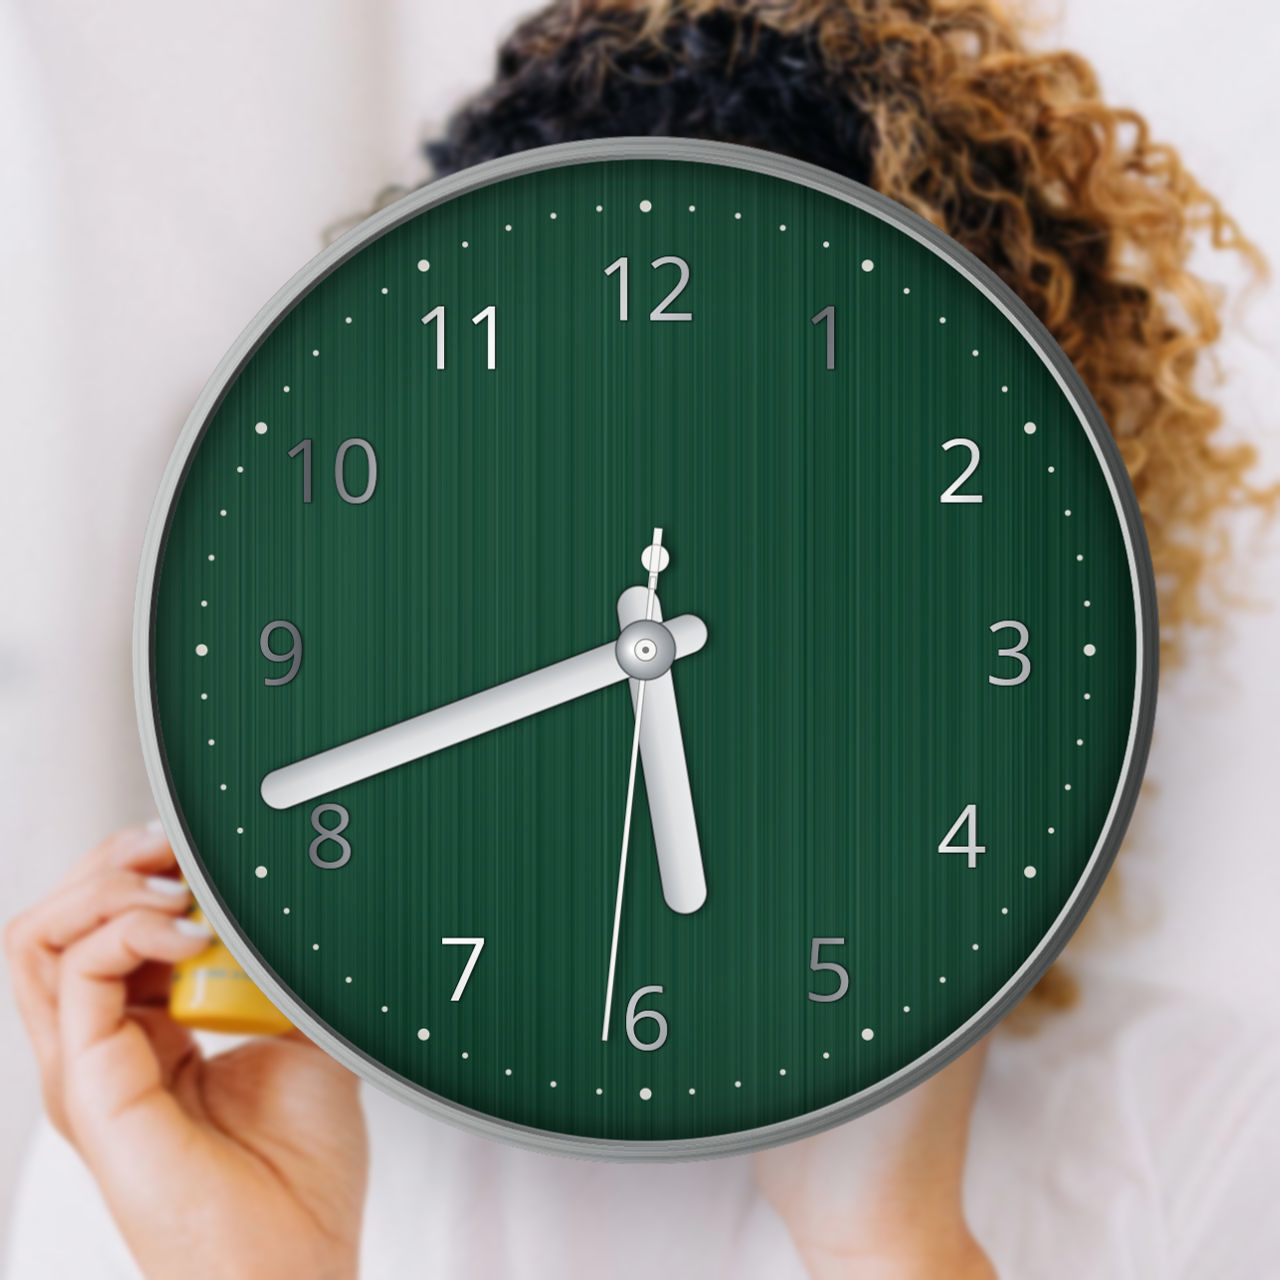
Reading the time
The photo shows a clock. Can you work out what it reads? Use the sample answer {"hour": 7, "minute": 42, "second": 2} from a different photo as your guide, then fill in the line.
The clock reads {"hour": 5, "minute": 41, "second": 31}
